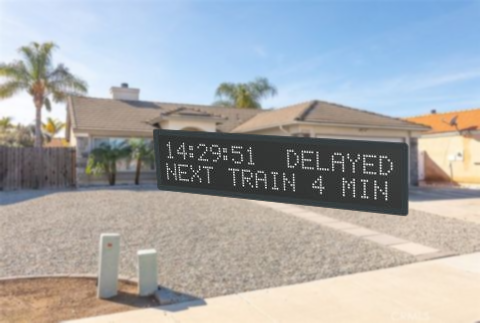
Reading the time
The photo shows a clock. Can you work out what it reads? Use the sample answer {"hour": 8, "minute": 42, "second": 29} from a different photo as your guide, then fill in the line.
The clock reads {"hour": 14, "minute": 29, "second": 51}
